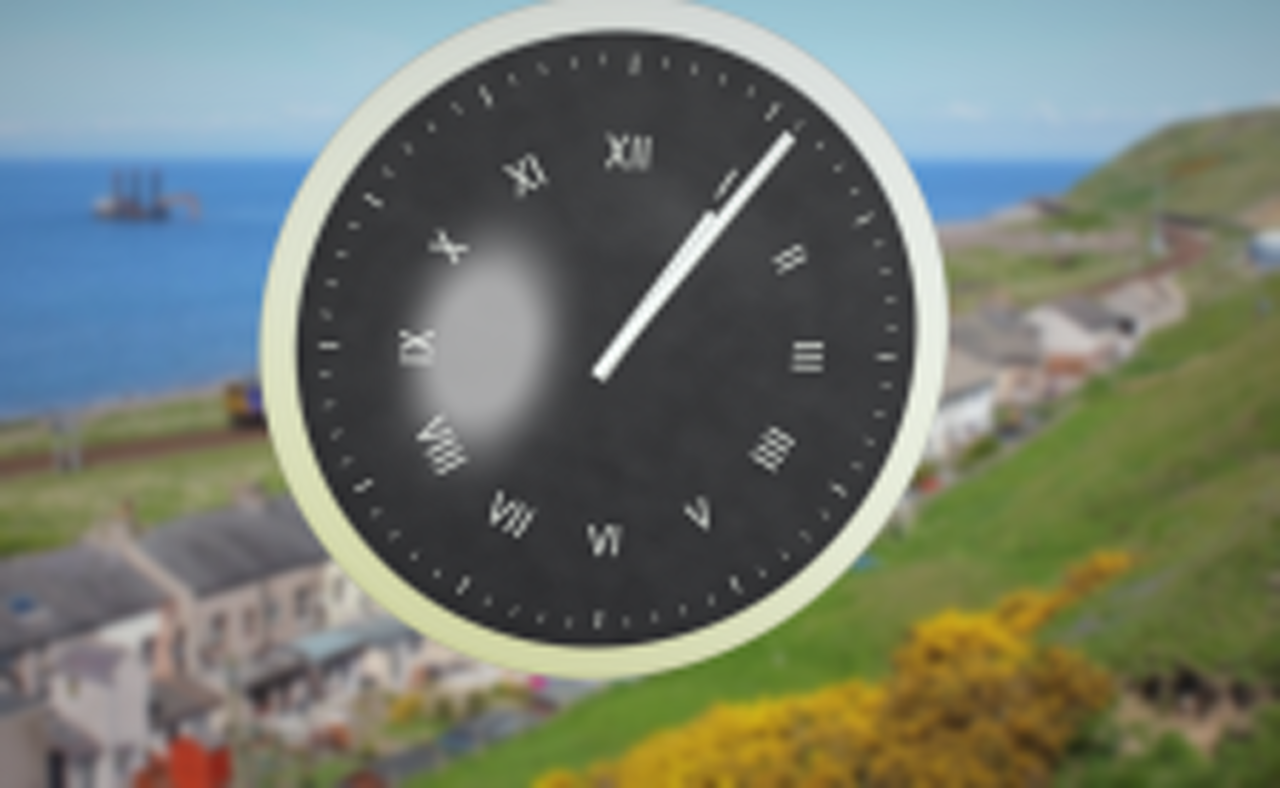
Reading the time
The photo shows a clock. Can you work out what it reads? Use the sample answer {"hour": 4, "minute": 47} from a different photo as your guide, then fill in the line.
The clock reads {"hour": 1, "minute": 6}
